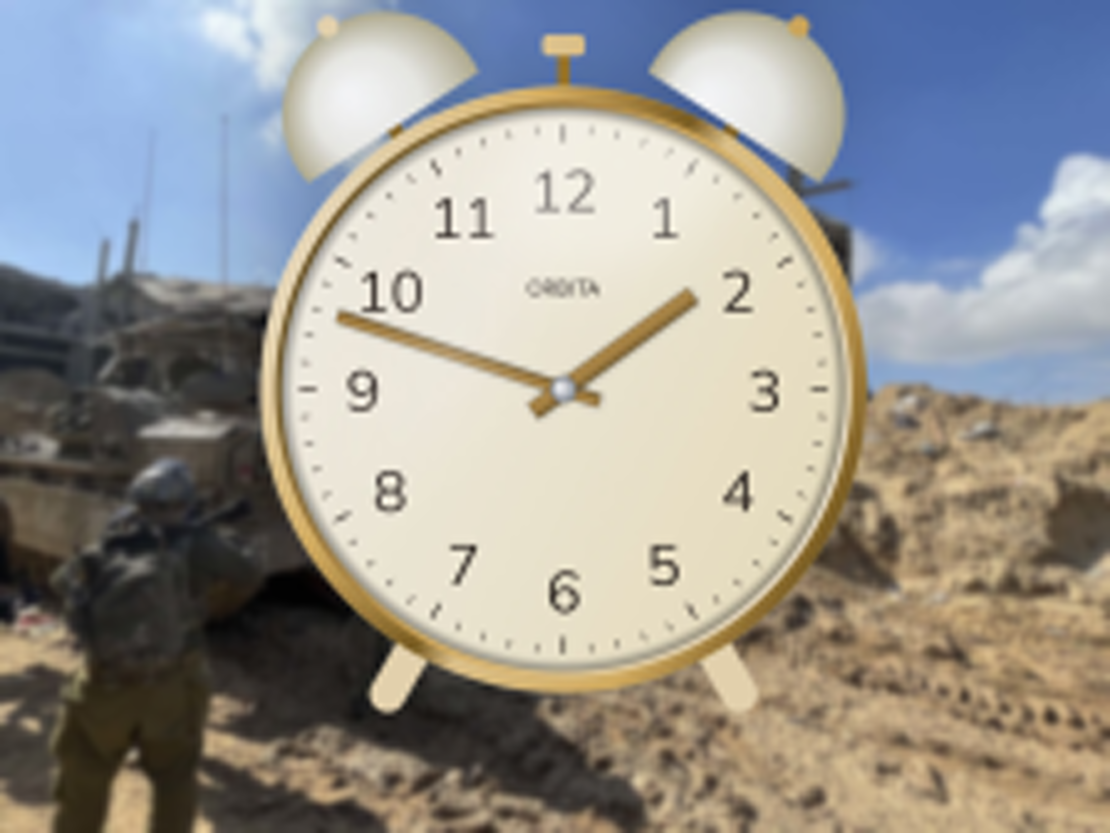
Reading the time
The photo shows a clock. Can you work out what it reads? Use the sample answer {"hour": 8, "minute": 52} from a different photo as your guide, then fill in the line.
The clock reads {"hour": 1, "minute": 48}
